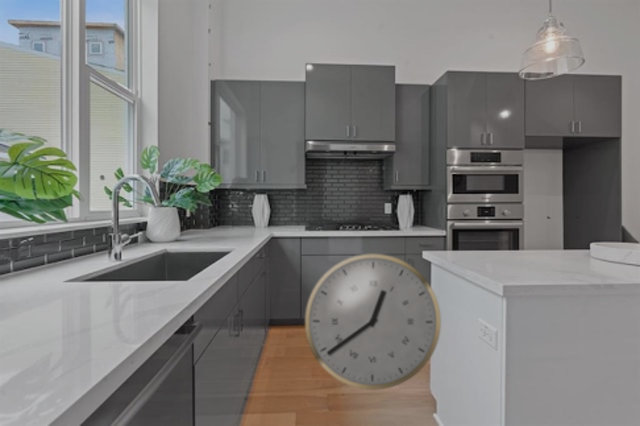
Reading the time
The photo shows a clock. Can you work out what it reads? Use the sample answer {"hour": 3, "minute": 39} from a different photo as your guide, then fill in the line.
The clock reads {"hour": 12, "minute": 39}
